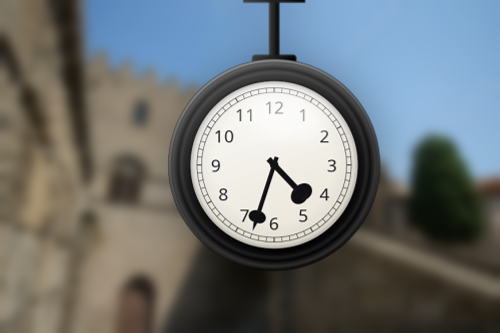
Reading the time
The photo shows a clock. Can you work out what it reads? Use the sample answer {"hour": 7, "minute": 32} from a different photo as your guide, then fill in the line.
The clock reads {"hour": 4, "minute": 33}
